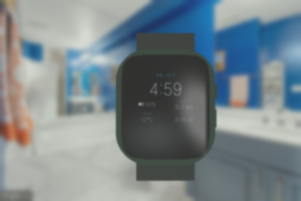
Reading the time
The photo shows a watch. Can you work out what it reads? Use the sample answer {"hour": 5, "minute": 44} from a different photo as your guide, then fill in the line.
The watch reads {"hour": 4, "minute": 59}
